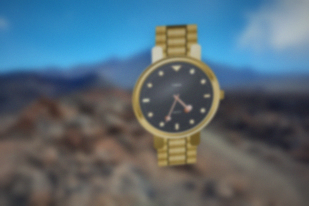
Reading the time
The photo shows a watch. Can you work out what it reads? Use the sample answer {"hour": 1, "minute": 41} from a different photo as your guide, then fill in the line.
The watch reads {"hour": 4, "minute": 34}
